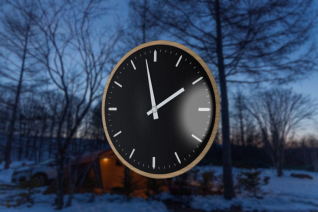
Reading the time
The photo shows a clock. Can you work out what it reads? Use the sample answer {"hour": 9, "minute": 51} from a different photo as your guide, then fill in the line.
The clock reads {"hour": 1, "minute": 58}
